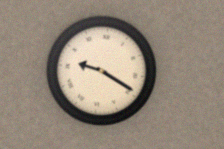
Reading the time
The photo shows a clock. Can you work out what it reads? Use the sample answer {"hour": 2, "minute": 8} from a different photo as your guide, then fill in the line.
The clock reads {"hour": 9, "minute": 19}
